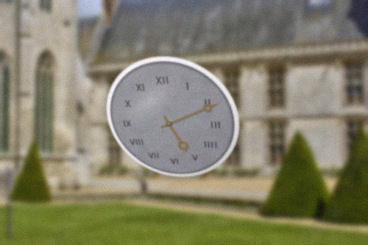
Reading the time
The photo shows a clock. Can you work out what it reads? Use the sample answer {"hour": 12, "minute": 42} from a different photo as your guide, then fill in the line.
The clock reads {"hour": 5, "minute": 11}
